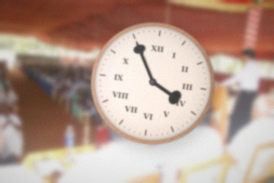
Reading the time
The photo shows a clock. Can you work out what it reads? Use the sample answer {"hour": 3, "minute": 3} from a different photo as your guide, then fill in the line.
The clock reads {"hour": 3, "minute": 55}
